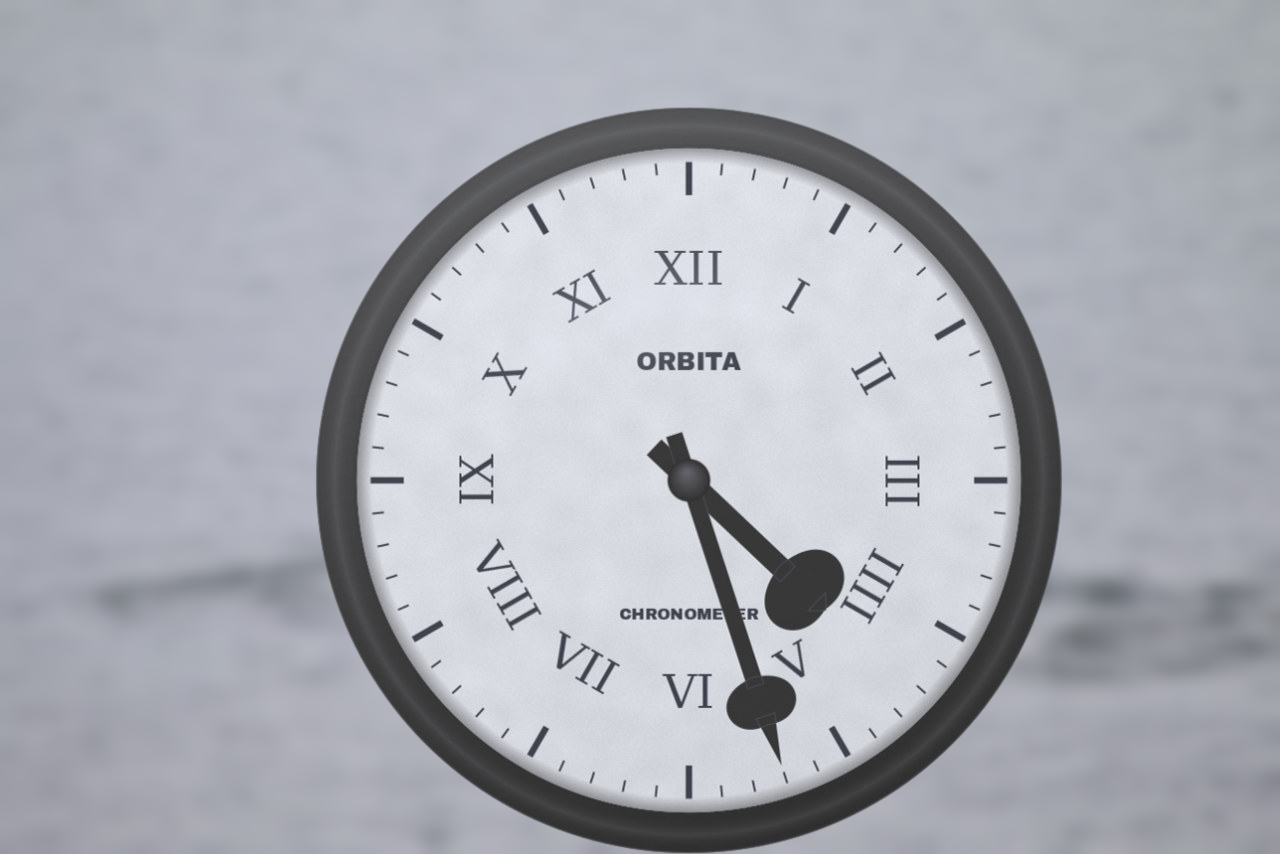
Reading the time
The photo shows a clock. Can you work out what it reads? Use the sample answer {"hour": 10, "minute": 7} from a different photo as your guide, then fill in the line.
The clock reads {"hour": 4, "minute": 27}
